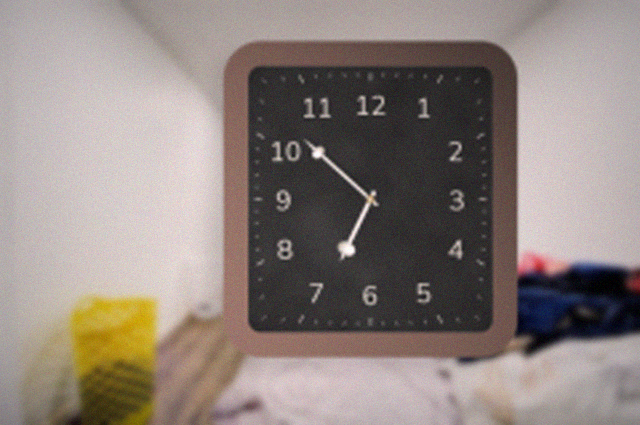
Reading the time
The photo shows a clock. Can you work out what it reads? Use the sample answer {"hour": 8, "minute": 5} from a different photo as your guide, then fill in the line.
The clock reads {"hour": 6, "minute": 52}
